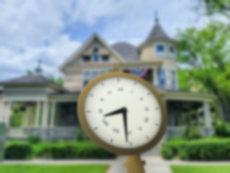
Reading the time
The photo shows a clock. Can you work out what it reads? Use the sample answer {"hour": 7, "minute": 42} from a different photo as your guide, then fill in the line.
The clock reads {"hour": 8, "minute": 31}
